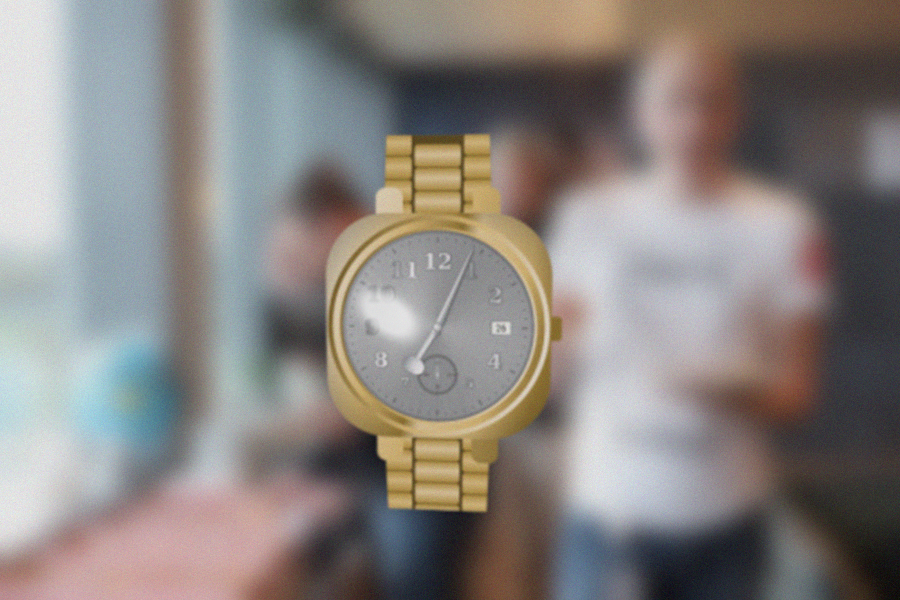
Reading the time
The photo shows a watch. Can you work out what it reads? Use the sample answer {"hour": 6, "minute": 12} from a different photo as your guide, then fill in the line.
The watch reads {"hour": 7, "minute": 4}
